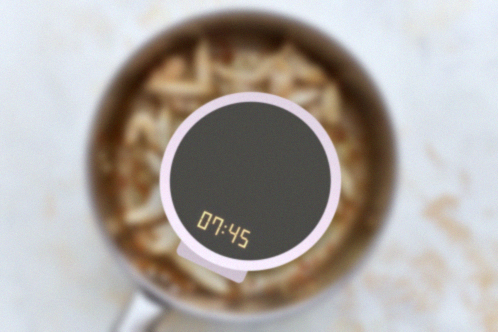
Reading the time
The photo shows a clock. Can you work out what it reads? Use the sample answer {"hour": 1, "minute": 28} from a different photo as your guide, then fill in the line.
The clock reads {"hour": 7, "minute": 45}
